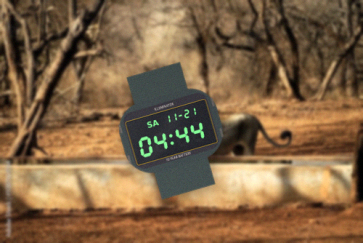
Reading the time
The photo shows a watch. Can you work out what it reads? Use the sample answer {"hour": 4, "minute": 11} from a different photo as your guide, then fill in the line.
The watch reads {"hour": 4, "minute": 44}
